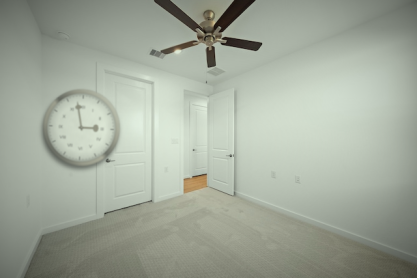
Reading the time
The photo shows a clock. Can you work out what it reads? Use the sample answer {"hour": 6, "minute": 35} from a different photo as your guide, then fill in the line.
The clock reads {"hour": 2, "minute": 58}
